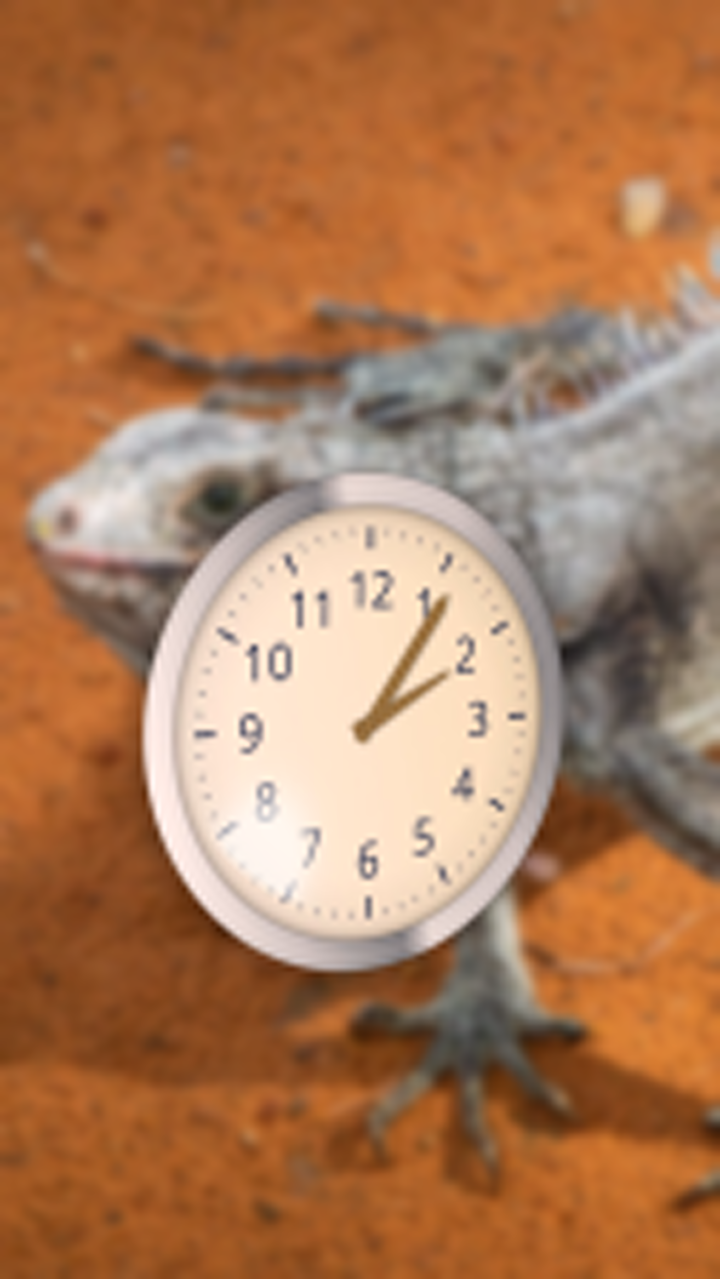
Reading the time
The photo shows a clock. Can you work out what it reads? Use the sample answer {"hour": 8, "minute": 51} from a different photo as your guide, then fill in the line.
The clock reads {"hour": 2, "minute": 6}
